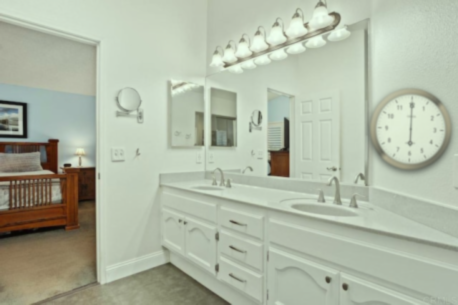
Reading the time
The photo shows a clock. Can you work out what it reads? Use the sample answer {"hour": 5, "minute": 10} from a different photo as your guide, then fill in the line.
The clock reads {"hour": 6, "minute": 0}
